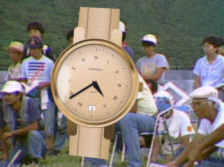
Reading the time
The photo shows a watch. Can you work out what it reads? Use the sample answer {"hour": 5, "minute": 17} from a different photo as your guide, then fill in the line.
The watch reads {"hour": 4, "minute": 39}
